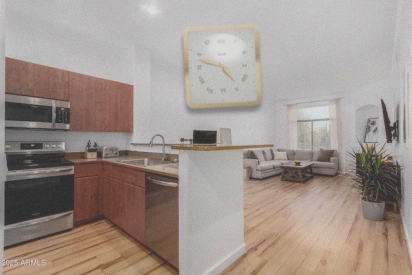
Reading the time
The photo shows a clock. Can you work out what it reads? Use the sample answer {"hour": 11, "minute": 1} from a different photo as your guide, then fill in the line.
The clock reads {"hour": 4, "minute": 48}
